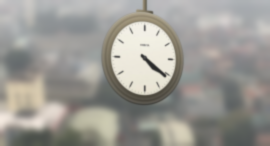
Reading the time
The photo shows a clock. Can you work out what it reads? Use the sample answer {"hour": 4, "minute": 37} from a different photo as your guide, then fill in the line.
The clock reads {"hour": 4, "minute": 21}
